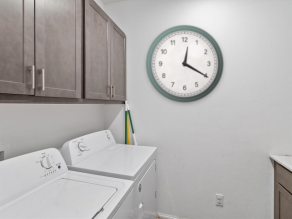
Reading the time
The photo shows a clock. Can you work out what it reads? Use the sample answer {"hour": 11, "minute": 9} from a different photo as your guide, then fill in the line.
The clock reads {"hour": 12, "minute": 20}
